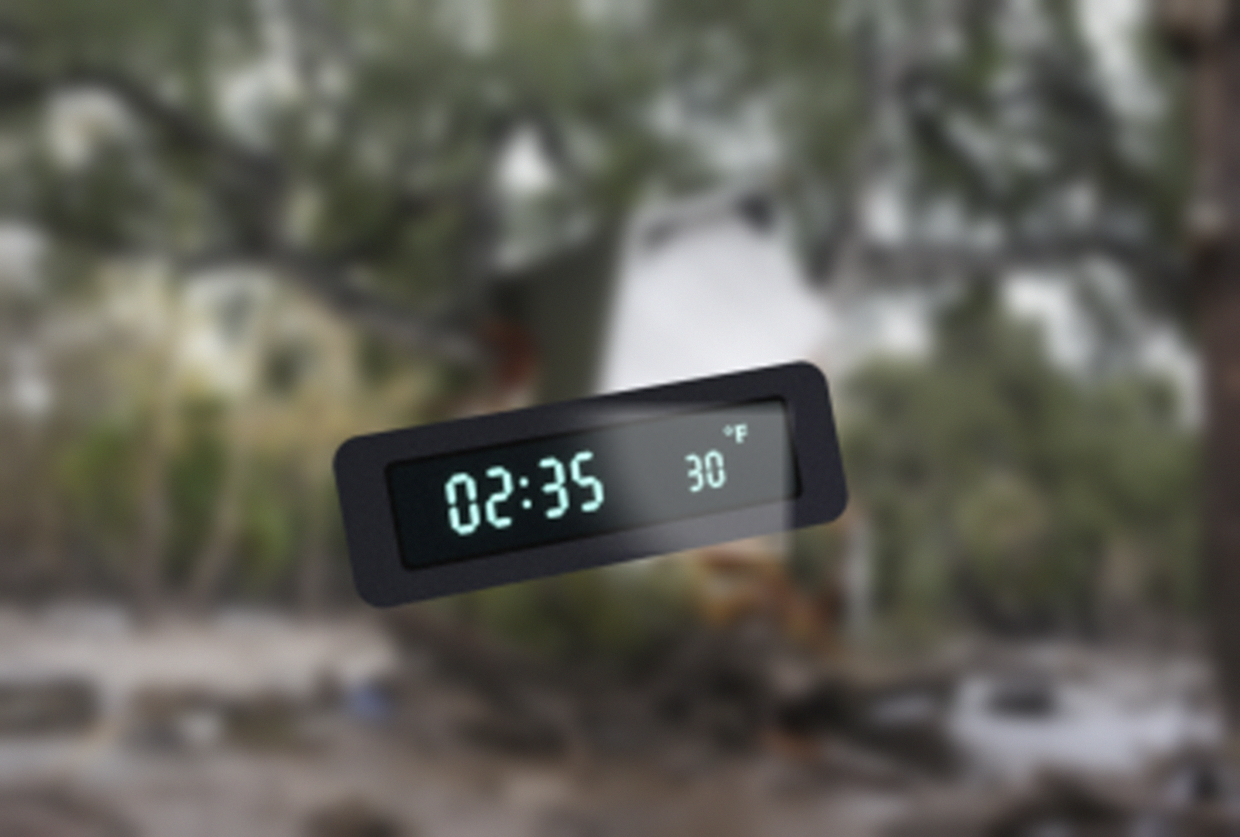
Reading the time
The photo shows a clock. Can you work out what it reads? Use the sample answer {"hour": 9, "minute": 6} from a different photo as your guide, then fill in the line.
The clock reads {"hour": 2, "minute": 35}
